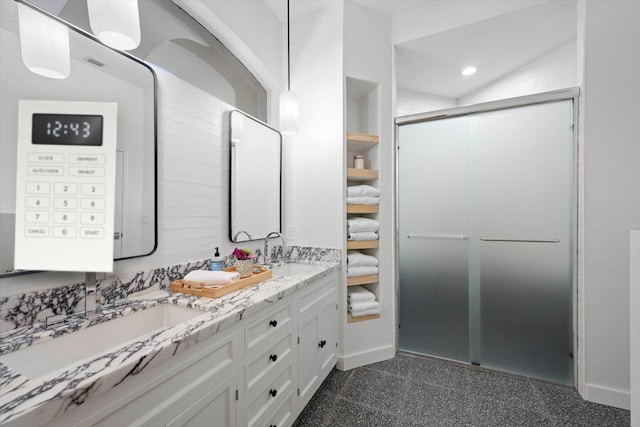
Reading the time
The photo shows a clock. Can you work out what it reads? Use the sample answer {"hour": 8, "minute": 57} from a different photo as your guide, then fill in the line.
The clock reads {"hour": 12, "minute": 43}
